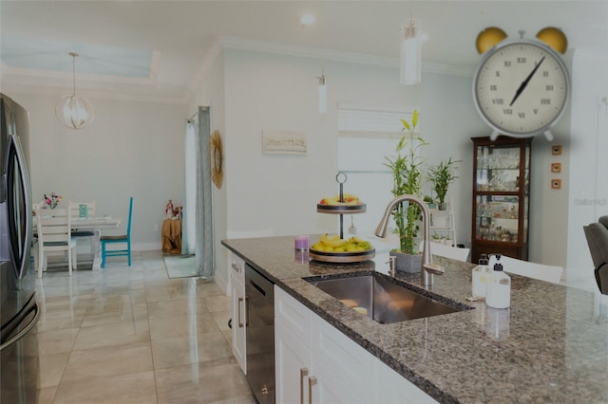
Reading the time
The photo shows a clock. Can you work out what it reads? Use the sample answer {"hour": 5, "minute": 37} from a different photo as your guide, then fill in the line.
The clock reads {"hour": 7, "minute": 6}
